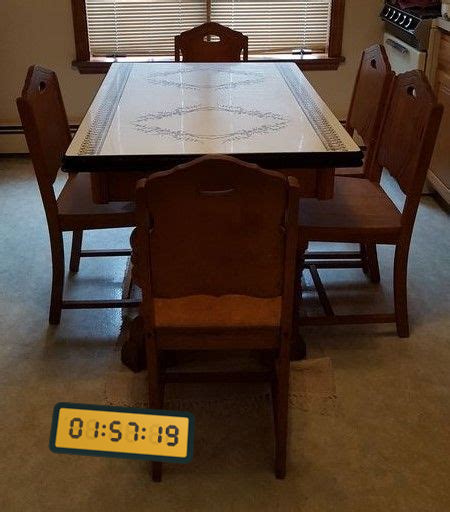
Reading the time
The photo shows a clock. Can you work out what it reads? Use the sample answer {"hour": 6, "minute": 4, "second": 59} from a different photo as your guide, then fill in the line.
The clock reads {"hour": 1, "minute": 57, "second": 19}
